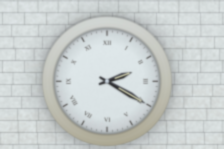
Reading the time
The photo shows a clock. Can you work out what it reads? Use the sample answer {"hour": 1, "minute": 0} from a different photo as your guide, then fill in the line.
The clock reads {"hour": 2, "minute": 20}
